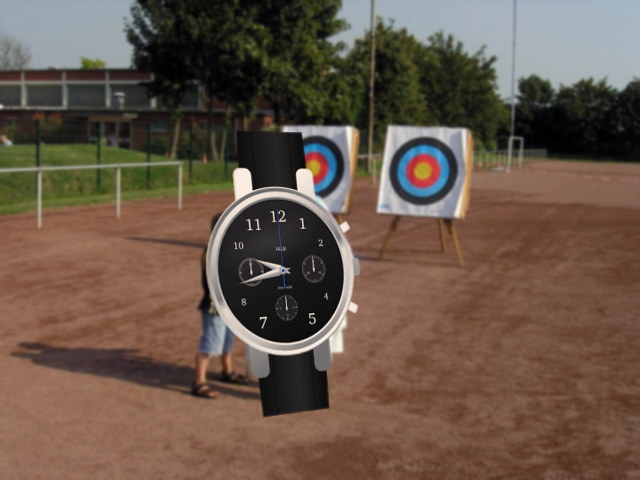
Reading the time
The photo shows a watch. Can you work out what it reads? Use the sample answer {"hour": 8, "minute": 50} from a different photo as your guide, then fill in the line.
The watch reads {"hour": 9, "minute": 43}
